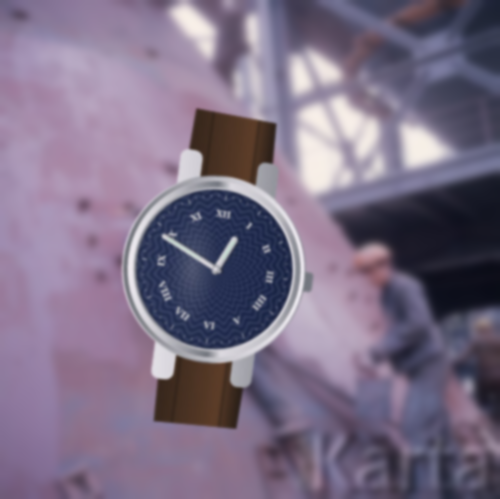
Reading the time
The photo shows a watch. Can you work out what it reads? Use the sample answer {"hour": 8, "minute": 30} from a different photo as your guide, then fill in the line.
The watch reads {"hour": 12, "minute": 49}
